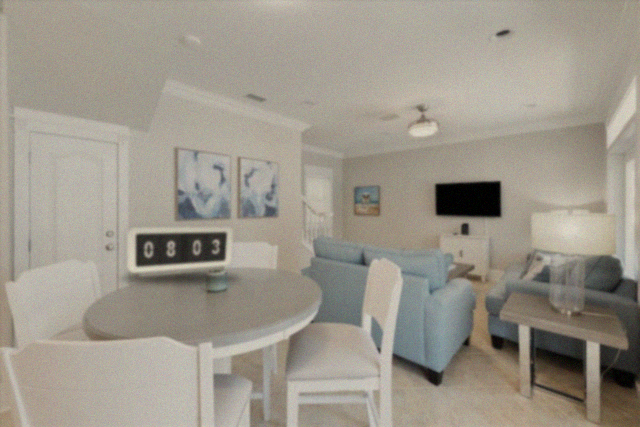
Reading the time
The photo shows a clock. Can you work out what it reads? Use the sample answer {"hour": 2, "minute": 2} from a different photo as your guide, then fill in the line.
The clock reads {"hour": 8, "minute": 3}
